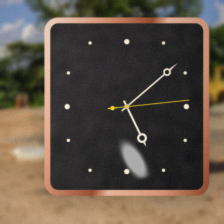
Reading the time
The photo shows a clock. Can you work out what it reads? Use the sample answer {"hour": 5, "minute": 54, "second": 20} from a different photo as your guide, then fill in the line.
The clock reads {"hour": 5, "minute": 8, "second": 14}
